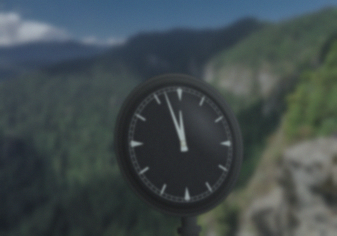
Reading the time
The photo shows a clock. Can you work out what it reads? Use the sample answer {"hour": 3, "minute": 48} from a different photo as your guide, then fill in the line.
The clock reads {"hour": 11, "minute": 57}
